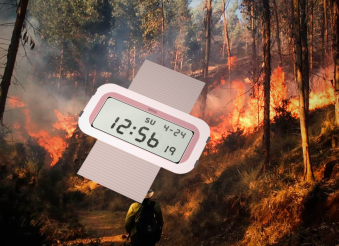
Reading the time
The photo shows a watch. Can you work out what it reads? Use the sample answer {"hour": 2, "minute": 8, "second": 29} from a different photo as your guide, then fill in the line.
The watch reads {"hour": 12, "minute": 56, "second": 19}
